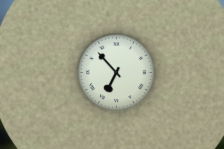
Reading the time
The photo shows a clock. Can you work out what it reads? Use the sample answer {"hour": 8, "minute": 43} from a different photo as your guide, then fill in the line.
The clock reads {"hour": 6, "minute": 53}
